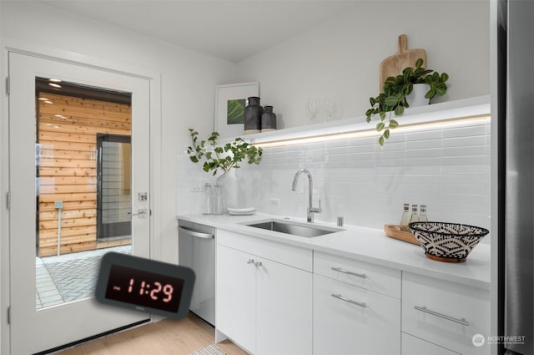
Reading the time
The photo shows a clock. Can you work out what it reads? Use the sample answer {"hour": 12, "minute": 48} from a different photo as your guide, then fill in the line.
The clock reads {"hour": 11, "minute": 29}
